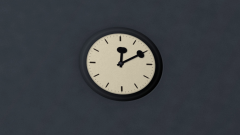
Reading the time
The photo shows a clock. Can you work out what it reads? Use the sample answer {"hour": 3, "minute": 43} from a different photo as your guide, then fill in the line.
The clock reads {"hour": 12, "minute": 10}
